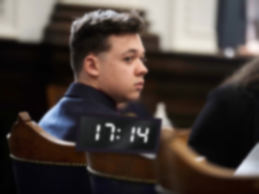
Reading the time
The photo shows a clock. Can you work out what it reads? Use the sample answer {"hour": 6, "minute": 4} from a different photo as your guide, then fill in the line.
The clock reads {"hour": 17, "minute": 14}
